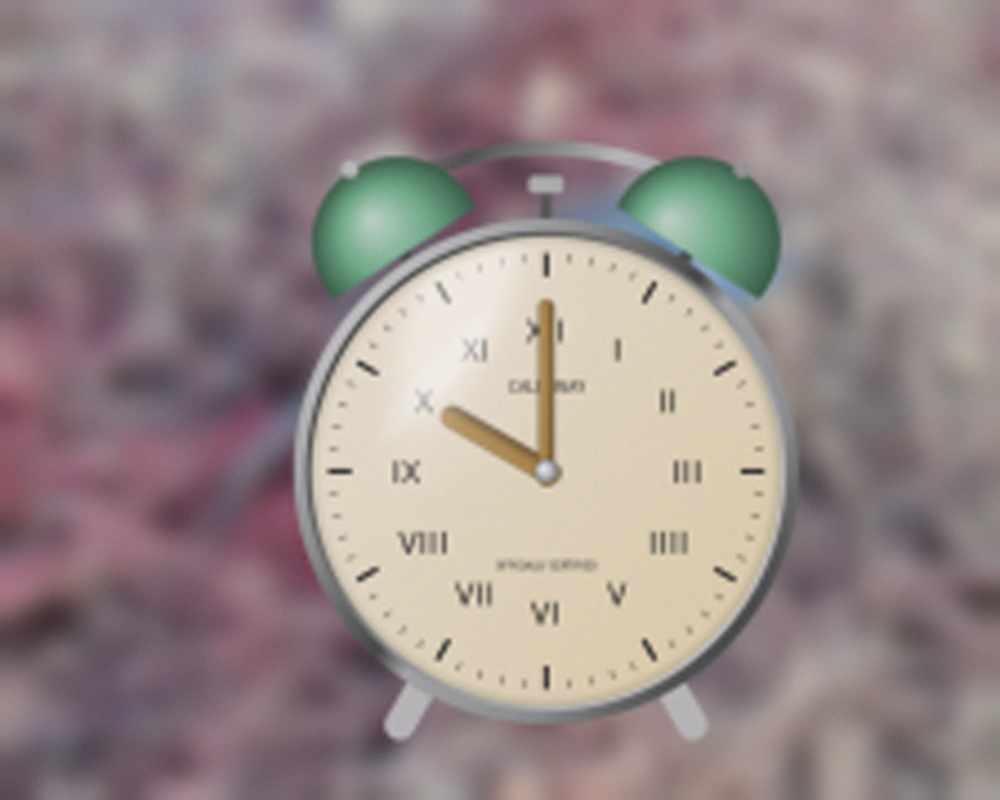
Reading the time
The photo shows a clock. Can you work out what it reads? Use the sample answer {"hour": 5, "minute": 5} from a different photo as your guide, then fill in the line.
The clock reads {"hour": 10, "minute": 0}
